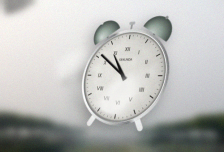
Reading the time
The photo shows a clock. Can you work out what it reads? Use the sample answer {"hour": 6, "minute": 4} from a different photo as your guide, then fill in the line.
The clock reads {"hour": 10, "minute": 51}
